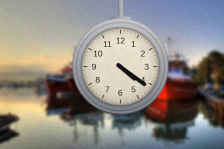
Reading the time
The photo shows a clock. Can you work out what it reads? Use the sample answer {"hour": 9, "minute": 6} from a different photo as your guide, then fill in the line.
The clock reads {"hour": 4, "minute": 21}
